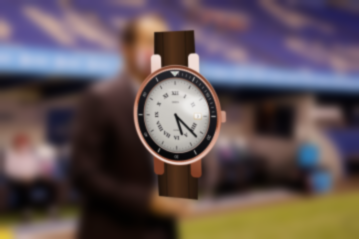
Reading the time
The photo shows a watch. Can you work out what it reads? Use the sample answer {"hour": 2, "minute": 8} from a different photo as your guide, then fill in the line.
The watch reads {"hour": 5, "minute": 22}
